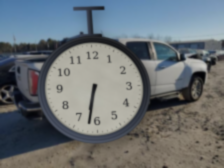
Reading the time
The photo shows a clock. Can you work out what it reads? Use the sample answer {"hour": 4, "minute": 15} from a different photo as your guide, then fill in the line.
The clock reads {"hour": 6, "minute": 32}
